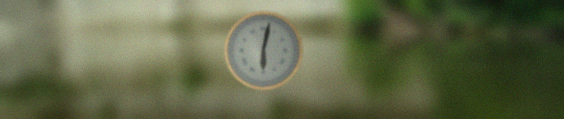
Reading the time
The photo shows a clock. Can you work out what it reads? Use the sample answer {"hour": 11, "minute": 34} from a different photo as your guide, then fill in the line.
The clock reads {"hour": 6, "minute": 2}
